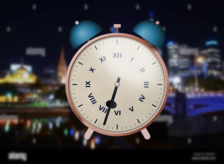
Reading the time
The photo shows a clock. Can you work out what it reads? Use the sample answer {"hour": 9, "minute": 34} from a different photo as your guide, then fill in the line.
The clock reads {"hour": 6, "minute": 33}
